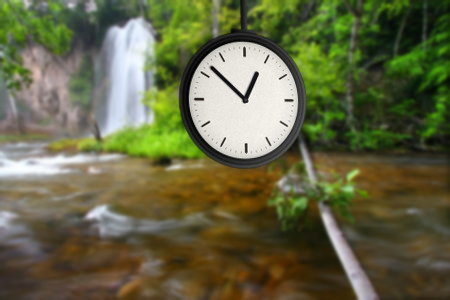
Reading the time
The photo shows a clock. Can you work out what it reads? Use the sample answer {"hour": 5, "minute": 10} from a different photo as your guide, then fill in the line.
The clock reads {"hour": 12, "minute": 52}
